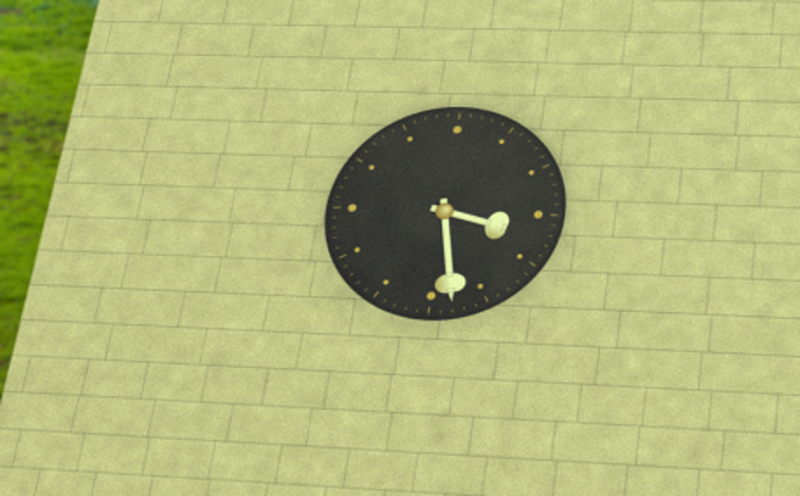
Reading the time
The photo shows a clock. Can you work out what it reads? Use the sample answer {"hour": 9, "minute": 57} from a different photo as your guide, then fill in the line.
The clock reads {"hour": 3, "minute": 28}
